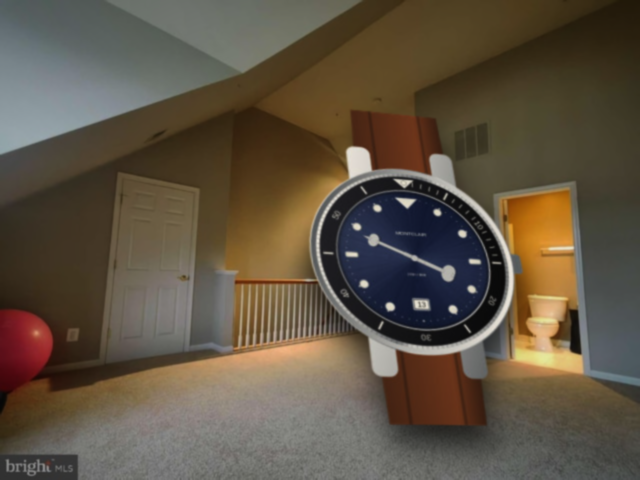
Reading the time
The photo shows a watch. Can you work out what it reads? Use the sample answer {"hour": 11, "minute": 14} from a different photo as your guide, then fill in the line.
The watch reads {"hour": 3, "minute": 49}
